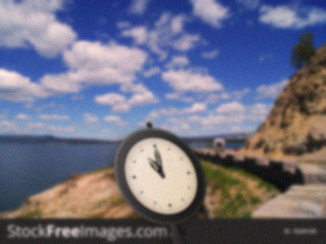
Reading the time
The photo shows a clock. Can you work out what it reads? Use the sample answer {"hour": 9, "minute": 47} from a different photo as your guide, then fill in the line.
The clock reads {"hour": 11, "minute": 0}
